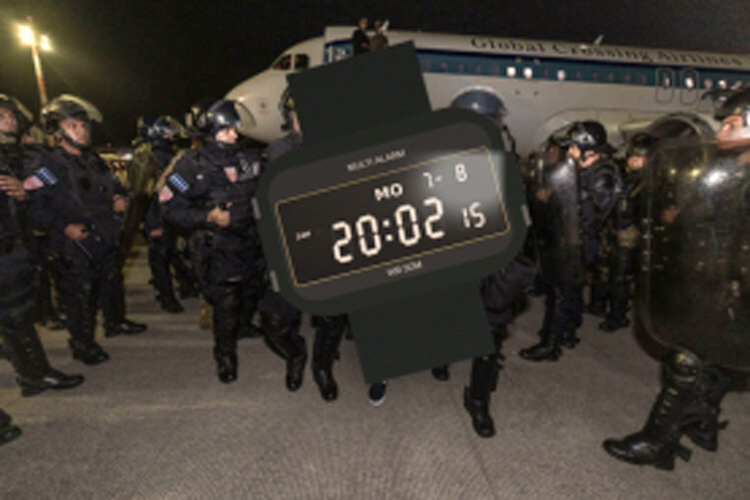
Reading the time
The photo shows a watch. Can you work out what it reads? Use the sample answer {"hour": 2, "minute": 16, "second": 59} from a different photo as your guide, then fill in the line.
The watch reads {"hour": 20, "minute": 2, "second": 15}
